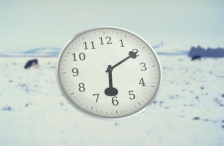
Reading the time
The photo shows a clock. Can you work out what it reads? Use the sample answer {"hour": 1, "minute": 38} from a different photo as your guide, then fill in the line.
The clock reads {"hour": 6, "minute": 10}
